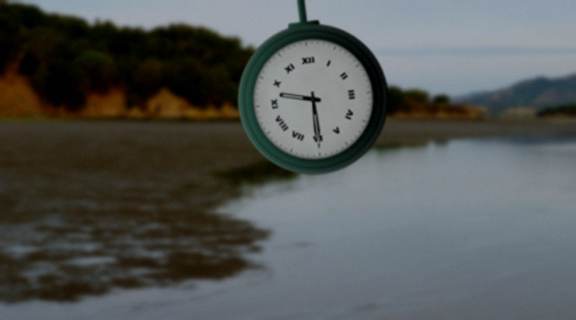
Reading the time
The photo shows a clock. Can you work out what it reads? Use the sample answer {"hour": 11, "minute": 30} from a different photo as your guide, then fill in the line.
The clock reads {"hour": 9, "minute": 30}
